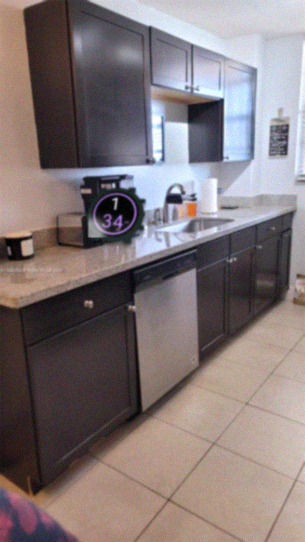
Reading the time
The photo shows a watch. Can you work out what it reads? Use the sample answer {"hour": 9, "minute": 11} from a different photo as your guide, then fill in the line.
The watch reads {"hour": 1, "minute": 34}
